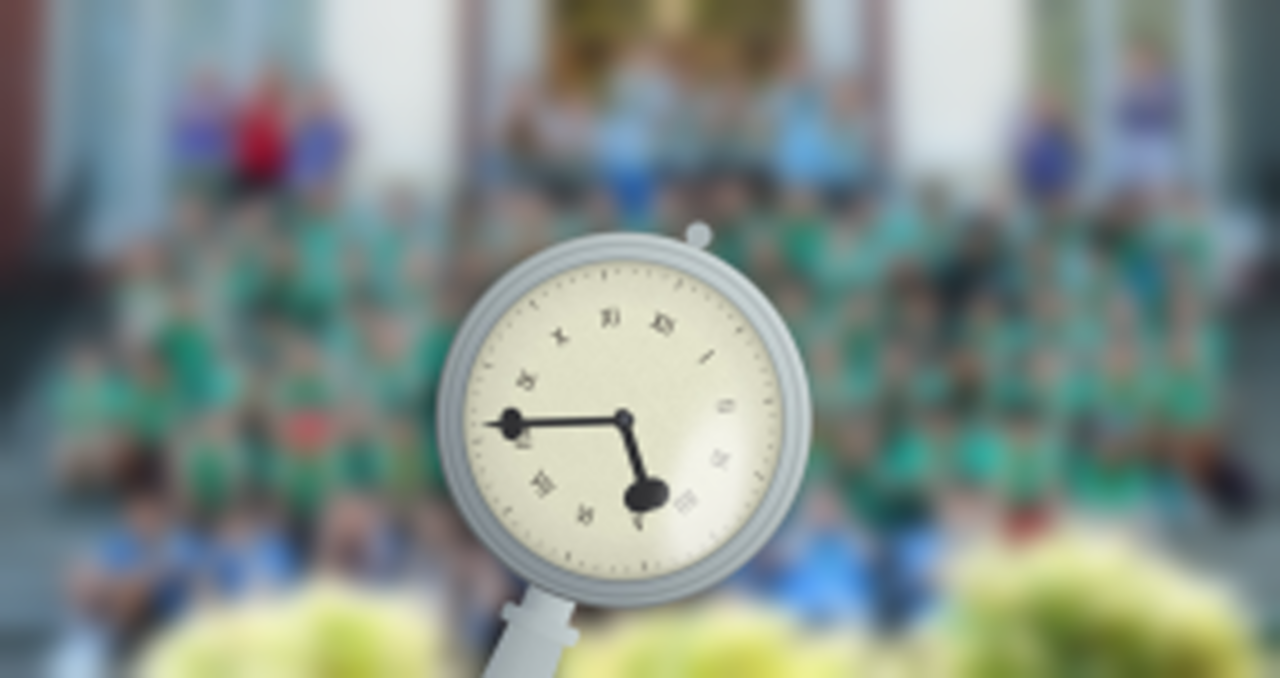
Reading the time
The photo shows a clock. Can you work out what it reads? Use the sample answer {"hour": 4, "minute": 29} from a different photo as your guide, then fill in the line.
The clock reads {"hour": 4, "minute": 41}
